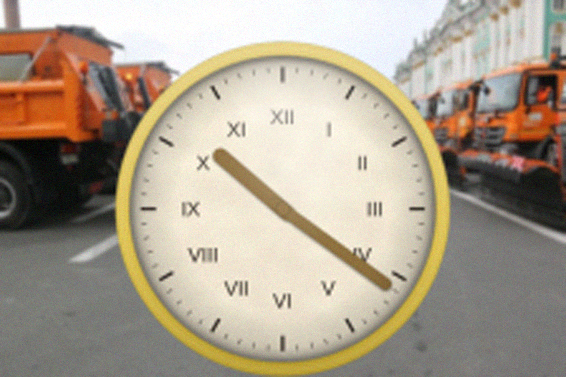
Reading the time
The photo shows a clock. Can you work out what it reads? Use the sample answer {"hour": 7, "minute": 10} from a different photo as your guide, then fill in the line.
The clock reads {"hour": 10, "minute": 21}
